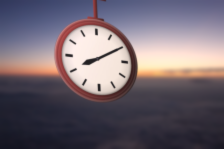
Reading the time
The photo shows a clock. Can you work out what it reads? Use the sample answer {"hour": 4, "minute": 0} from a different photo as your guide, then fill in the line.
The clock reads {"hour": 8, "minute": 10}
